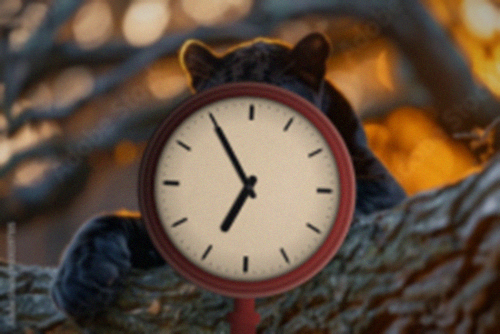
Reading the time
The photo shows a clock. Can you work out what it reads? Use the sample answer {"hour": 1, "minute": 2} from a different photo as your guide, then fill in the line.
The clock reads {"hour": 6, "minute": 55}
